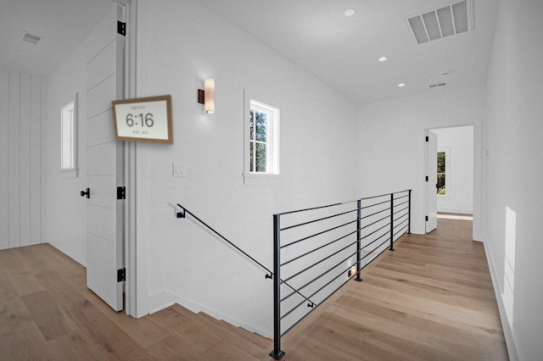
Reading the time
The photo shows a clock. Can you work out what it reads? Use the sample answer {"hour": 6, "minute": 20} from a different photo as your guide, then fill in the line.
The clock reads {"hour": 6, "minute": 16}
